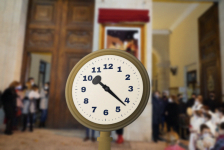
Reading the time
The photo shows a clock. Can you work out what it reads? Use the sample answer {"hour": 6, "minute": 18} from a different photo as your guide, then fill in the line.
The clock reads {"hour": 10, "minute": 22}
